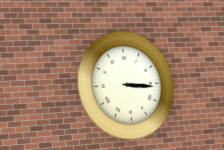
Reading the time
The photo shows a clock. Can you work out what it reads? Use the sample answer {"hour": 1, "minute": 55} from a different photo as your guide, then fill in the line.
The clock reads {"hour": 3, "minute": 16}
